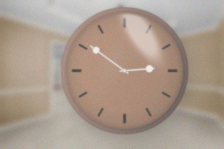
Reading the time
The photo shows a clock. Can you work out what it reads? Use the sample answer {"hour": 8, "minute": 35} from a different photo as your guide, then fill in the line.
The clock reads {"hour": 2, "minute": 51}
